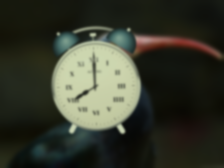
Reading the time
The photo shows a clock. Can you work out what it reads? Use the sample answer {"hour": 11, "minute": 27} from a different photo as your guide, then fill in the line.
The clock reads {"hour": 8, "minute": 0}
